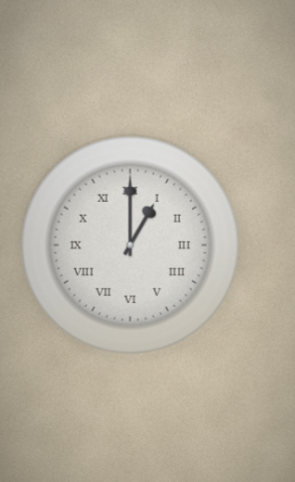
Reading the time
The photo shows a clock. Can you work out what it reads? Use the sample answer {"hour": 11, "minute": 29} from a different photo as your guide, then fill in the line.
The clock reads {"hour": 1, "minute": 0}
